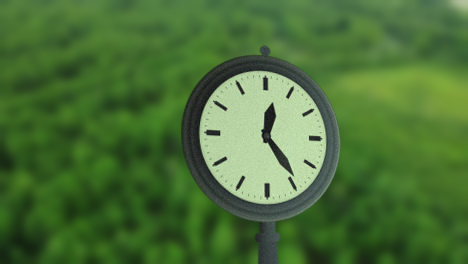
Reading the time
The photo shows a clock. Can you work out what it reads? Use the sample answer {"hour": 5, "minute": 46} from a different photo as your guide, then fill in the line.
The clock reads {"hour": 12, "minute": 24}
